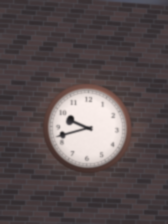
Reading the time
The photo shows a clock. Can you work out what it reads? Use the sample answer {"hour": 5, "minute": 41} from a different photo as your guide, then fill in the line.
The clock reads {"hour": 9, "minute": 42}
